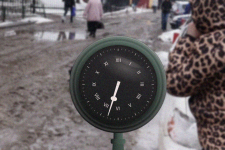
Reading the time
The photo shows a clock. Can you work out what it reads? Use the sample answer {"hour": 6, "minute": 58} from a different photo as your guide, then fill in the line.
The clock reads {"hour": 6, "minute": 33}
